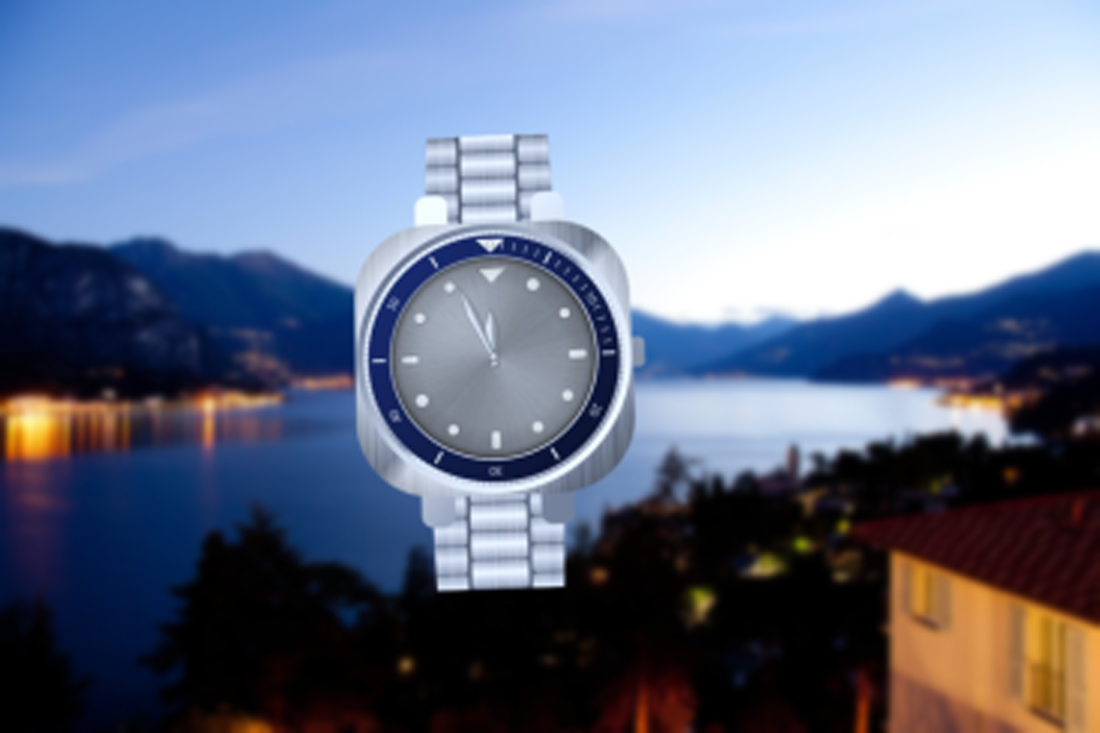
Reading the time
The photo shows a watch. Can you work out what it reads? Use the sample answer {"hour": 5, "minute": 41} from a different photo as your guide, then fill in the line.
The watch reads {"hour": 11, "minute": 56}
